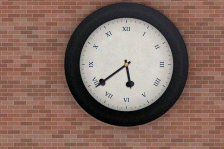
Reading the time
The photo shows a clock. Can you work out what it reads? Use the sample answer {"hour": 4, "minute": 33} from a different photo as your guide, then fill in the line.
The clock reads {"hour": 5, "minute": 39}
